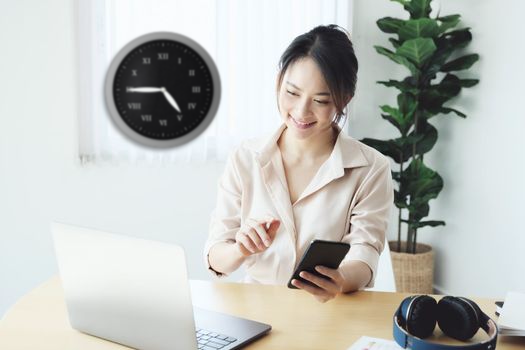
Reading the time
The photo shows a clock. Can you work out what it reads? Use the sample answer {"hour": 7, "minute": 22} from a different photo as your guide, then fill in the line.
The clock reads {"hour": 4, "minute": 45}
